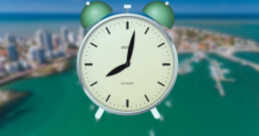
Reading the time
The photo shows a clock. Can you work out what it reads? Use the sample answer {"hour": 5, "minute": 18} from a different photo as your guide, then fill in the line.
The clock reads {"hour": 8, "minute": 2}
